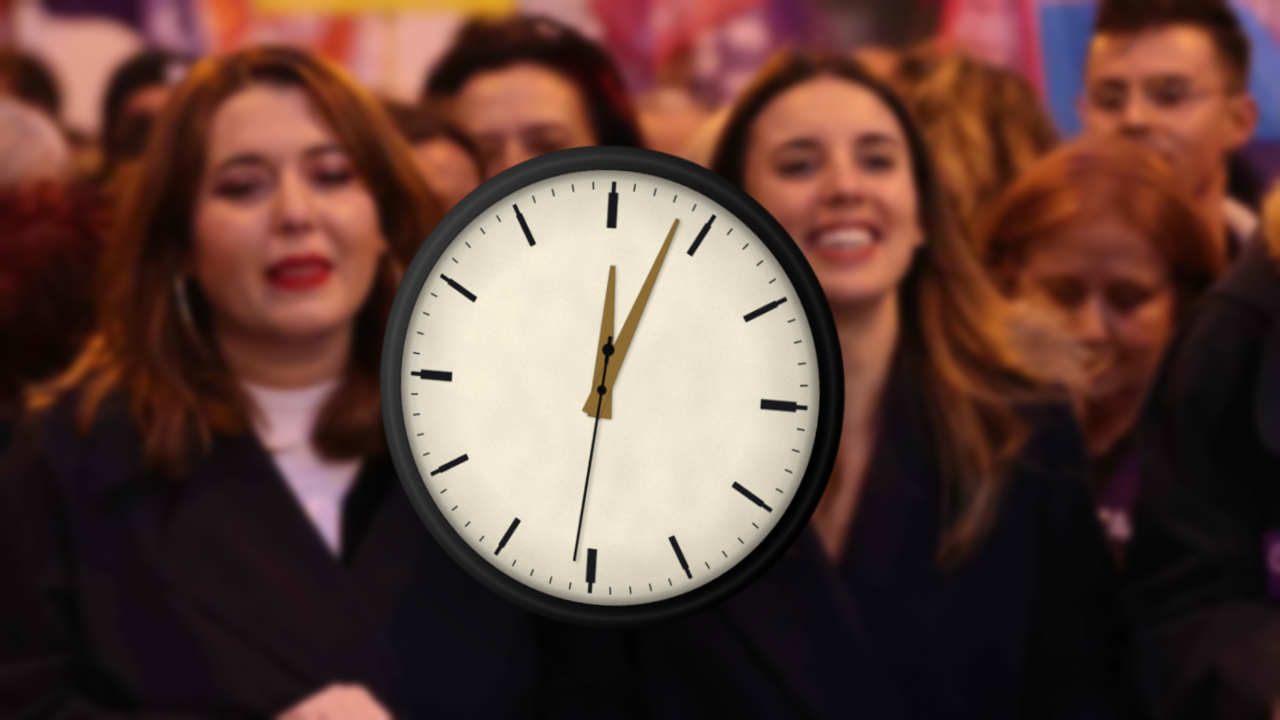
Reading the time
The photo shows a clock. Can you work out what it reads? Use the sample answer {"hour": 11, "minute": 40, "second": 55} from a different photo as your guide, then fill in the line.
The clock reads {"hour": 12, "minute": 3, "second": 31}
